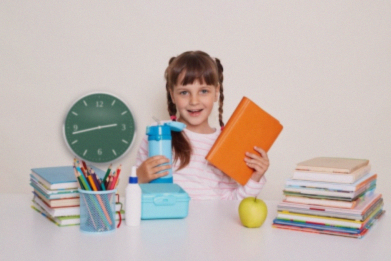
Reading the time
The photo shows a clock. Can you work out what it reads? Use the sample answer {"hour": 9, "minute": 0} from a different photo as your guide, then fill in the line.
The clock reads {"hour": 2, "minute": 43}
